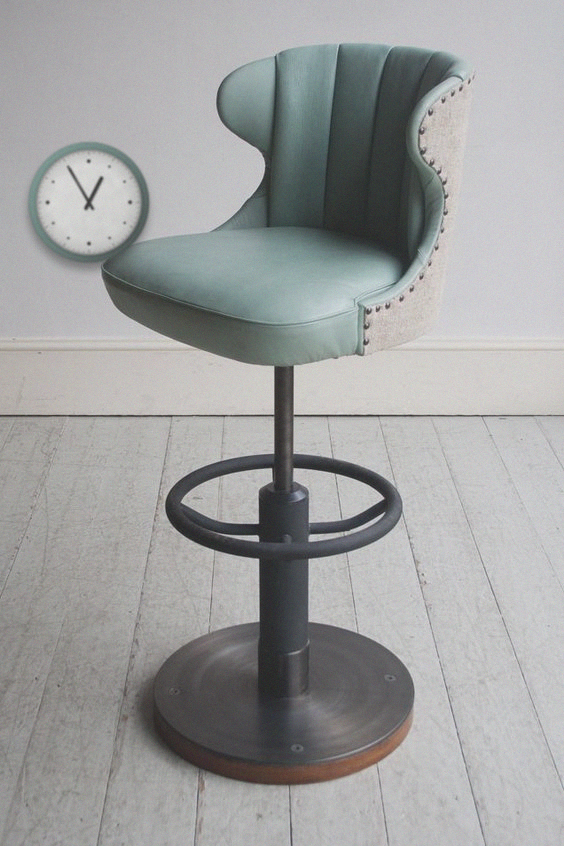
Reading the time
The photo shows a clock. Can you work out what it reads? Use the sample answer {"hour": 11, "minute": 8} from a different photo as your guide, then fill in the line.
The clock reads {"hour": 12, "minute": 55}
